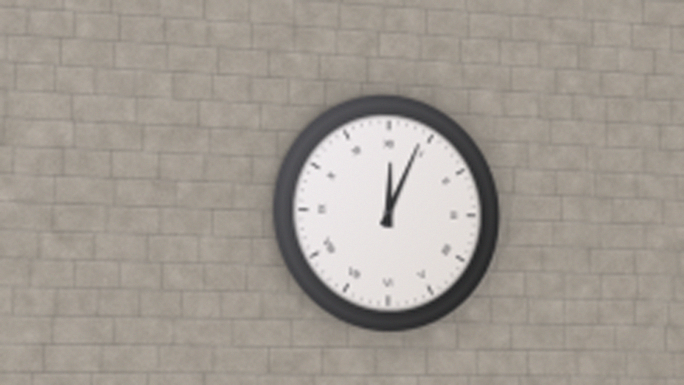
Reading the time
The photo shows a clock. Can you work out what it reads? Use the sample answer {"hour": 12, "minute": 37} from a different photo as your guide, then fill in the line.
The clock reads {"hour": 12, "minute": 4}
